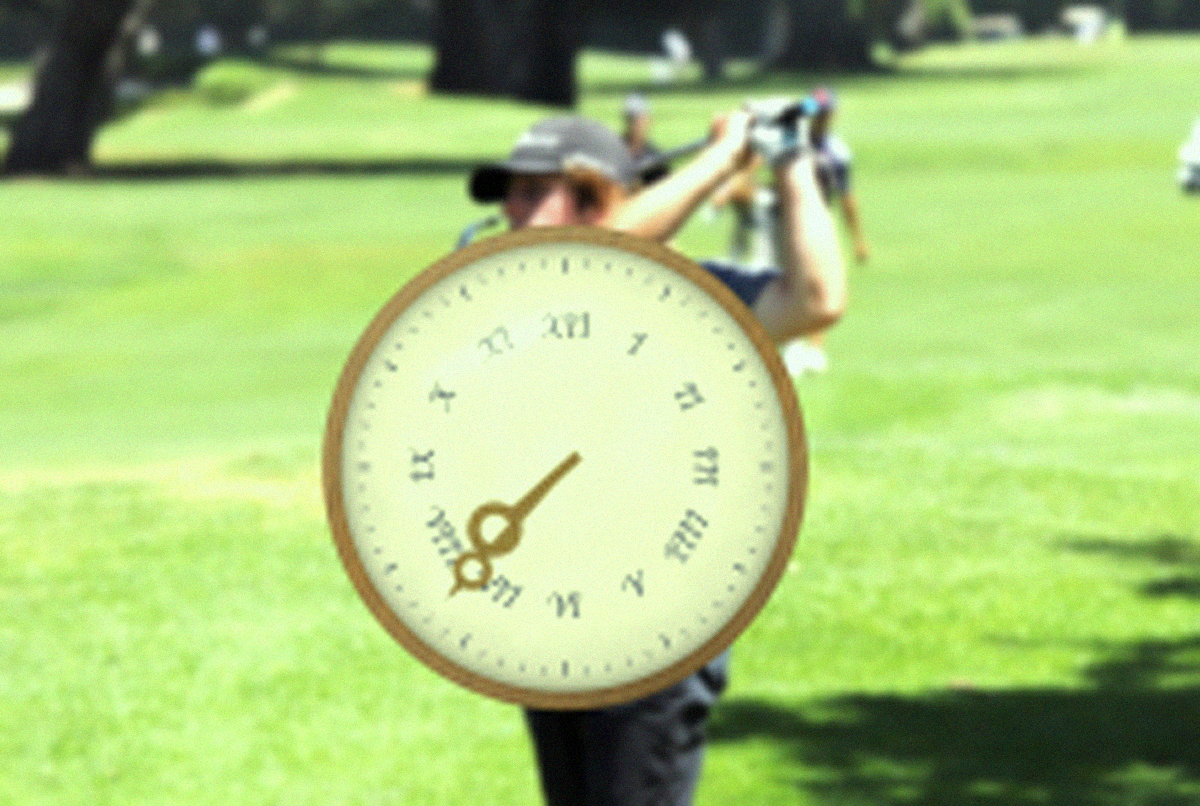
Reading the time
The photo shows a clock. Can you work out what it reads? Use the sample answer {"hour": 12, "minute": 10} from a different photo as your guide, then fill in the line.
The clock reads {"hour": 7, "minute": 37}
